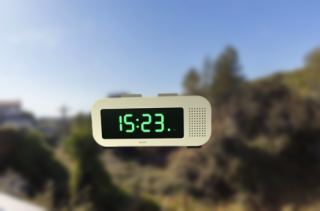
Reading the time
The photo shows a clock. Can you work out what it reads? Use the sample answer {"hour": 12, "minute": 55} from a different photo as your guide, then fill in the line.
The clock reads {"hour": 15, "minute": 23}
